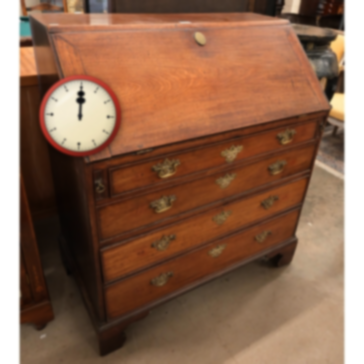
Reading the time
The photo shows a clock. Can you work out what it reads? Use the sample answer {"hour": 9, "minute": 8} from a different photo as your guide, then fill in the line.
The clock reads {"hour": 12, "minute": 0}
